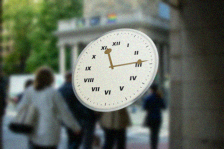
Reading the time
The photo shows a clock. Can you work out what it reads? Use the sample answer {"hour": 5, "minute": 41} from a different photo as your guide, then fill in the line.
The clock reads {"hour": 11, "minute": 14}
